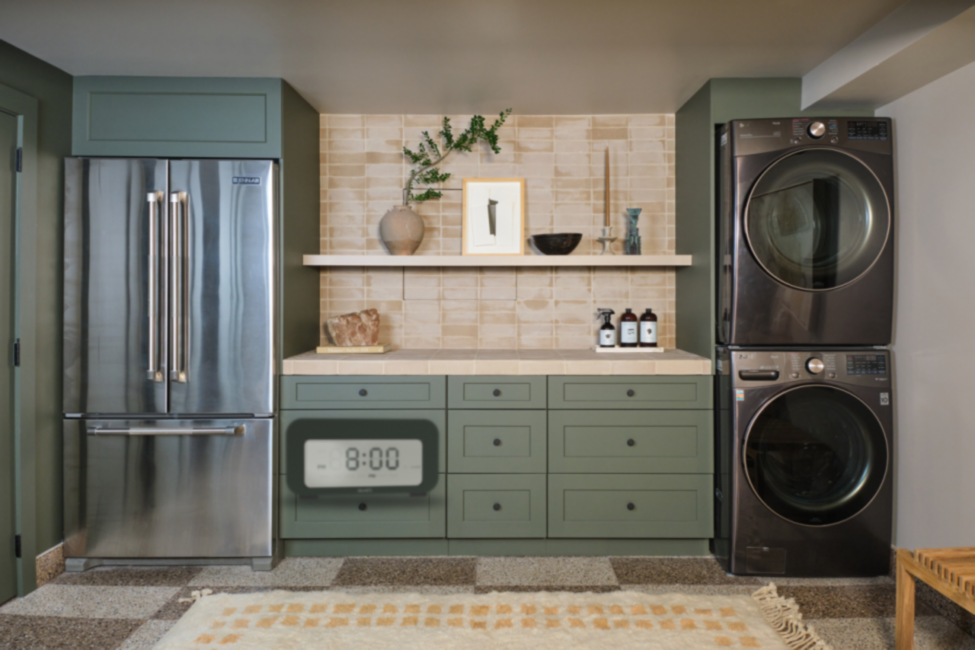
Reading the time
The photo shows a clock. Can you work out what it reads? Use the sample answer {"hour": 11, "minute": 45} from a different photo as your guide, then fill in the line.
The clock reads {"hour": 8, "minute": 0}
